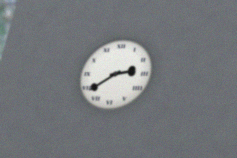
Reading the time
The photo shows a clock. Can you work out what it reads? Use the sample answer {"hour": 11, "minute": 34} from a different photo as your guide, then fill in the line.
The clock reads {"hour": 2, "minute": 39}
